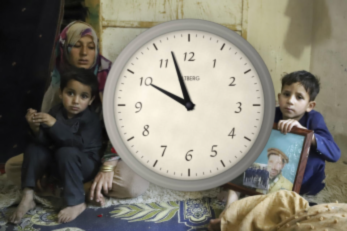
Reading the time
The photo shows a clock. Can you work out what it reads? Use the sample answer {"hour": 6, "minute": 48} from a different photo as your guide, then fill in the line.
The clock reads {"hour": 9, "minute": 57}
